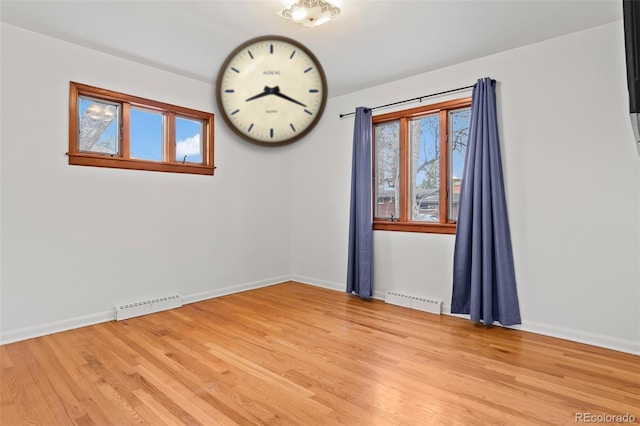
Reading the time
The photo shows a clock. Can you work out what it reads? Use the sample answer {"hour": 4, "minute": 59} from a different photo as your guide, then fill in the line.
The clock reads {"hour": 8, "minute": 19}
